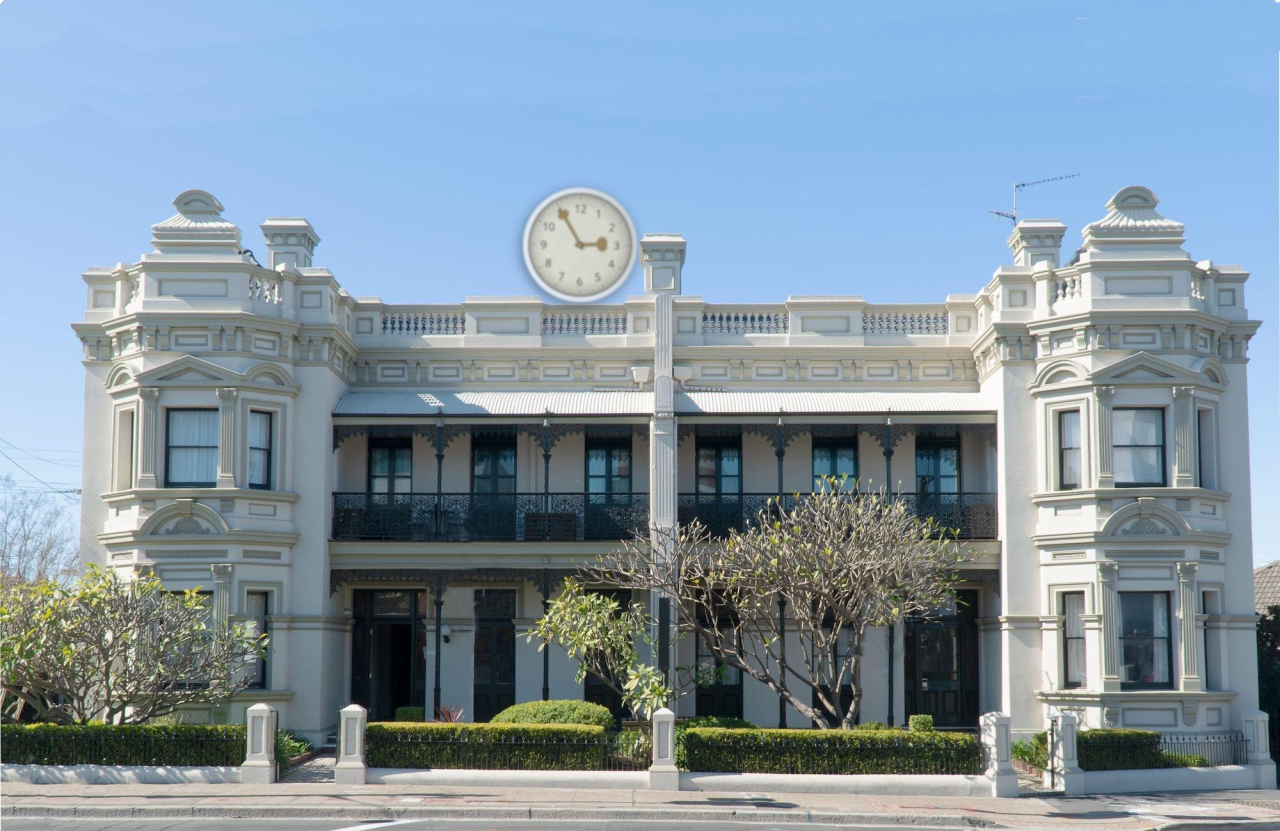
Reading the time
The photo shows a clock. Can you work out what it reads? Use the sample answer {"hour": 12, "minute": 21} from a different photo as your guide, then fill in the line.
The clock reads {"hour": 2, "minute": 55}
